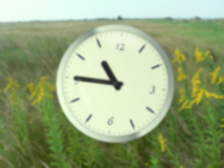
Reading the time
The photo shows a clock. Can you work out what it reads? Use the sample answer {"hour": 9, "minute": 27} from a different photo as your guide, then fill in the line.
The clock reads {"hour": 10, "minute": 45}
